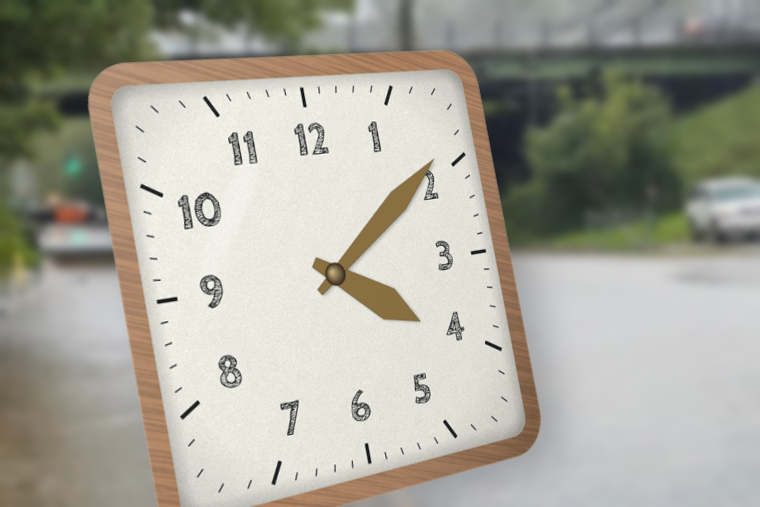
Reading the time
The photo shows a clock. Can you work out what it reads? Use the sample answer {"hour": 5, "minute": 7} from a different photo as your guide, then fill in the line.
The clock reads {"hour": 4, "minute": 9}
